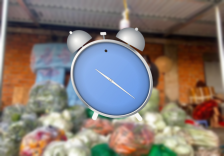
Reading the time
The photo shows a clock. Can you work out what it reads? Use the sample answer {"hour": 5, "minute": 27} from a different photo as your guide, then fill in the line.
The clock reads {"hour": 10, "minute": 22}
